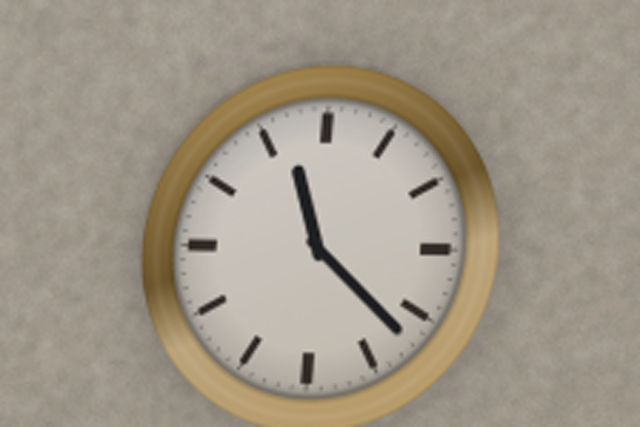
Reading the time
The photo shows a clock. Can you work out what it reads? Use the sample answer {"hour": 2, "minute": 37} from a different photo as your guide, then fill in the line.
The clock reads {"hour": 11, "minute": 22}
